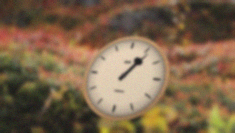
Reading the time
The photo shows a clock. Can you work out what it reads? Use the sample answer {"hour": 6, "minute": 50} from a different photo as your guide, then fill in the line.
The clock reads {"hour": 1, "minute": 6}
